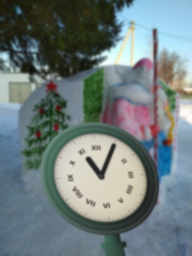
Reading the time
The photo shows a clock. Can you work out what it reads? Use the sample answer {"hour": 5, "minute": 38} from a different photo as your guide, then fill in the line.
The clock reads {"hour": 11, "minute": 5}
